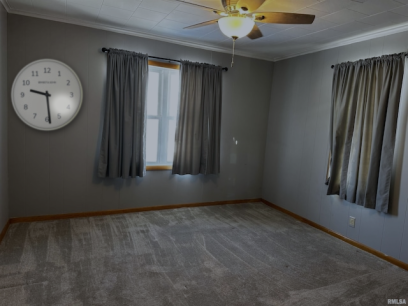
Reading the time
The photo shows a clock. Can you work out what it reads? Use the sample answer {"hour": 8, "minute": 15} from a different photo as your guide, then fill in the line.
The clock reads {"hour": 9, "minute": 29}
